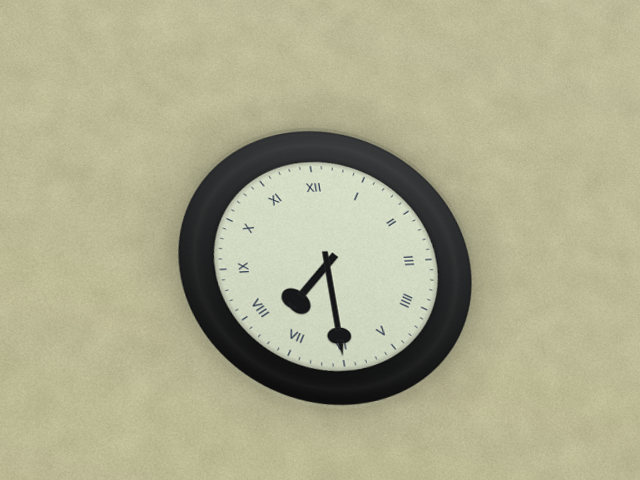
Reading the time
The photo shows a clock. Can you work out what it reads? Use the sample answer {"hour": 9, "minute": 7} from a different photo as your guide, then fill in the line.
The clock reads {"hour": 7, "minute": 30}
